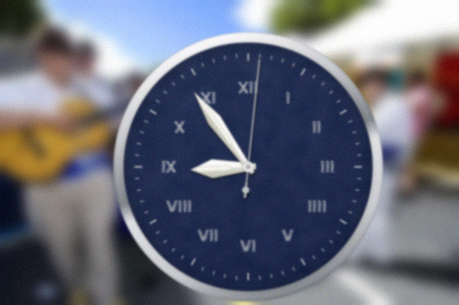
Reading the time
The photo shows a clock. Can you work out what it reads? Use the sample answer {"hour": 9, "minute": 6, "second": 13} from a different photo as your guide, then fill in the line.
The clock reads {"hour": 8, "minute": 54, "second": 1}
